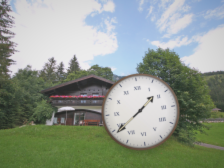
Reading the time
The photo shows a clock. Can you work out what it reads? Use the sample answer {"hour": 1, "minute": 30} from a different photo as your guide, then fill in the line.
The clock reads {"hour": 1, "minute": 39}
